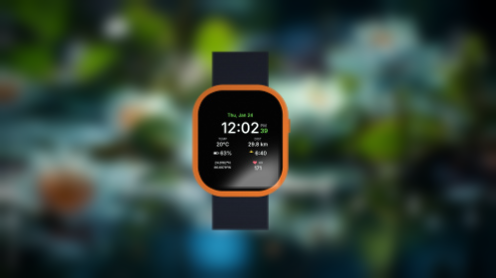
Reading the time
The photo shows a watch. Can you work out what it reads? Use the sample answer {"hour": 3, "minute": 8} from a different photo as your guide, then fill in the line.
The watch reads {"hour": 12, "minute": 2}
